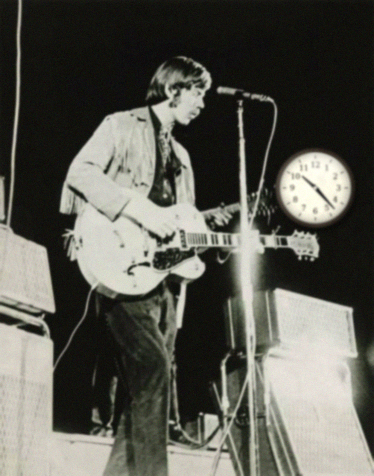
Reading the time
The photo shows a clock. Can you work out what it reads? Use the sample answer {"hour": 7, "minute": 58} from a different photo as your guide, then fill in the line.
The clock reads {"hour": 10, "minute": 23}
